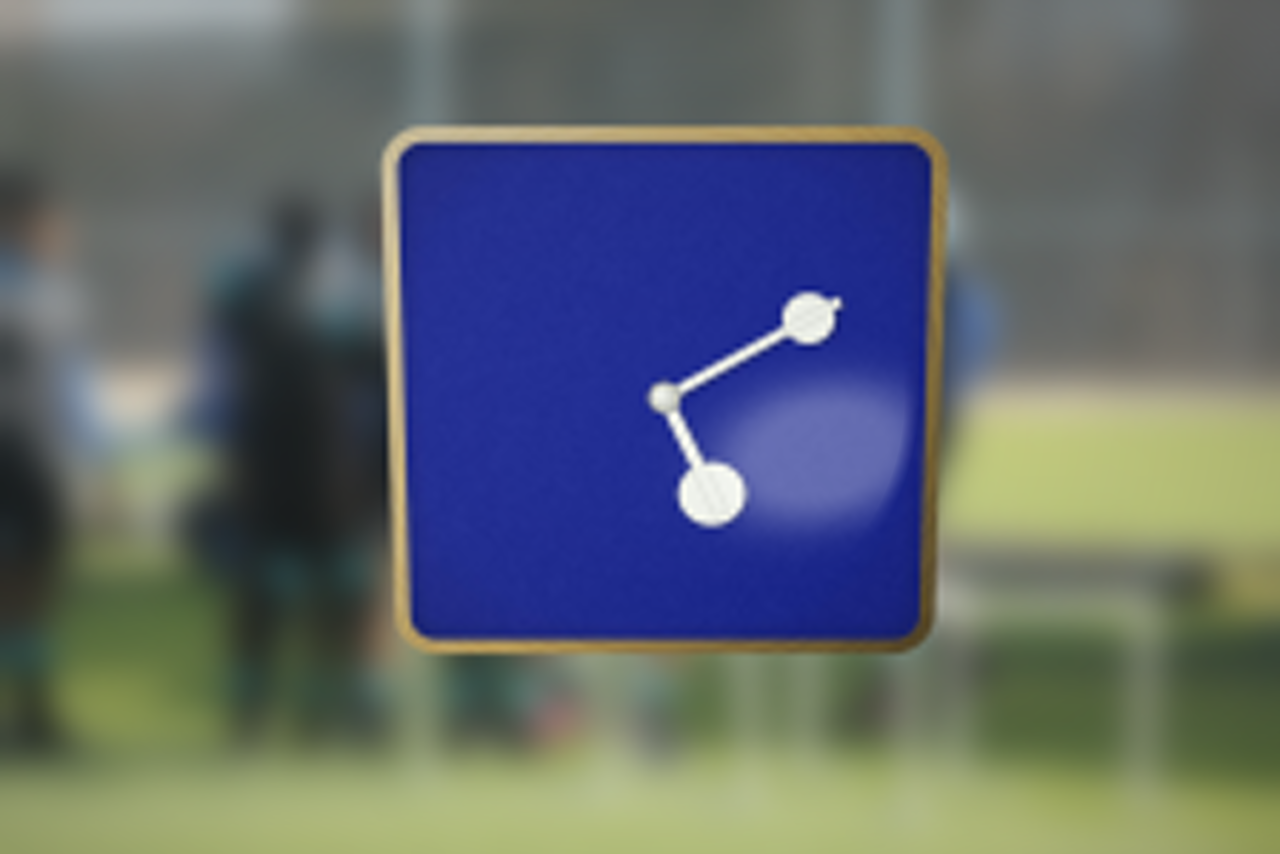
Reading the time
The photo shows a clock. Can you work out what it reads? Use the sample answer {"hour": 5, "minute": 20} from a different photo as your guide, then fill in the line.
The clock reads {"hour": 5, "minute": 10}
